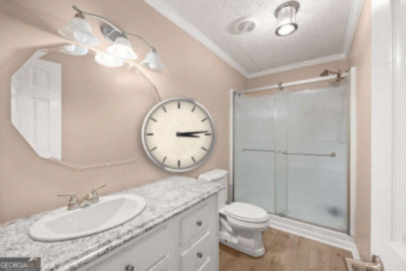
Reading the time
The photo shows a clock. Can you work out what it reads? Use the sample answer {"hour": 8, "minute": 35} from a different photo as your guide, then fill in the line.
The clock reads {"hour": 3, "minute": 14}
